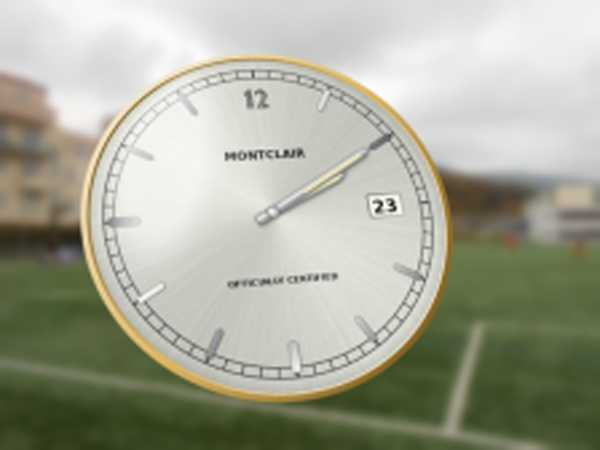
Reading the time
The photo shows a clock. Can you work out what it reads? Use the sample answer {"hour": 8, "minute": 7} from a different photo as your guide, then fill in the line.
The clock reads {"hour": 2, "minute": 10}
